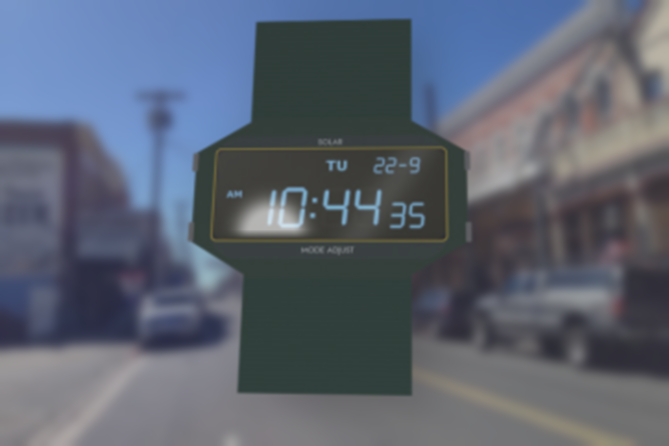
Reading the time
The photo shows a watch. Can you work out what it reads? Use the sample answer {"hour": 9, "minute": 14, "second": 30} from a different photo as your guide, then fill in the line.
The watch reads {"hour": 10, "minute": 44, "second": 35}
